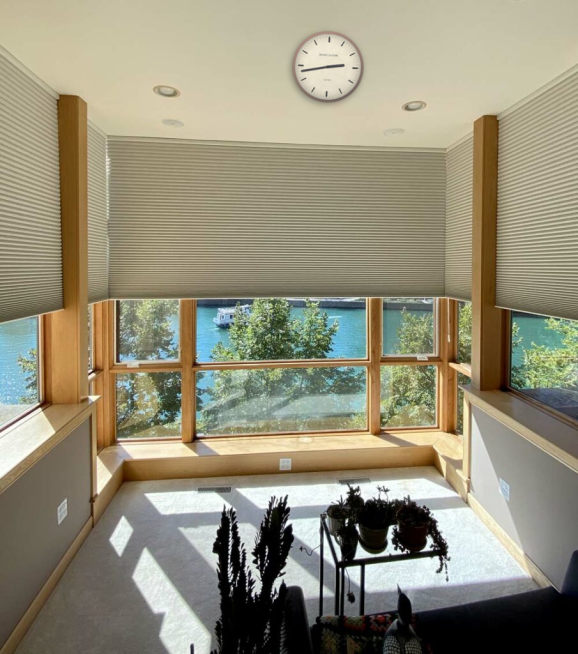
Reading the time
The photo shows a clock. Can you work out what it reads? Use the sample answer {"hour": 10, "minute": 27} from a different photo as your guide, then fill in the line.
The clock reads {"hour": 2, "minute": 43}
